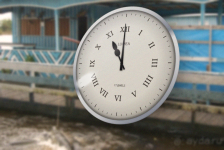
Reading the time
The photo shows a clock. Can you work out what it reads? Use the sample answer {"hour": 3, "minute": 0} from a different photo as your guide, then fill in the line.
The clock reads {"hour": 11, "minute": 0}
